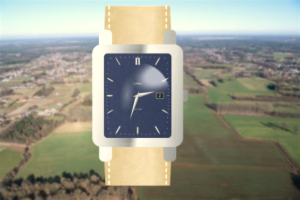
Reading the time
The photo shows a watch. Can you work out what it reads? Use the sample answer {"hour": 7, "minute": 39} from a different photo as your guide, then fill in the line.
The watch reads {"hour": 2, "minute": 33}
